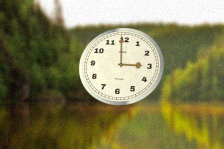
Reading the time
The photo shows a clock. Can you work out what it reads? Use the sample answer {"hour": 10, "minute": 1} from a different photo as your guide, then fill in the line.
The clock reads {"hour": 2, "minute": 59}
